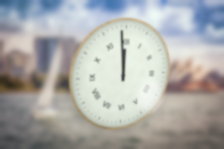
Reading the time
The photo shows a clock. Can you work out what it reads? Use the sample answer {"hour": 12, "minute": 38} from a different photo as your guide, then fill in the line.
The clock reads {"hour": 11, "minute": 59}
